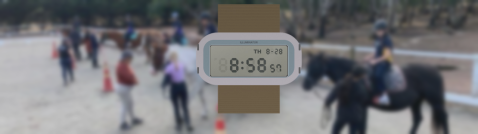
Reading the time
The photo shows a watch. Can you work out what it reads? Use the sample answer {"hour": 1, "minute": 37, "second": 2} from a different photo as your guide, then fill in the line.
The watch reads {"hour": 8, "minute": 58, "second": 57}
